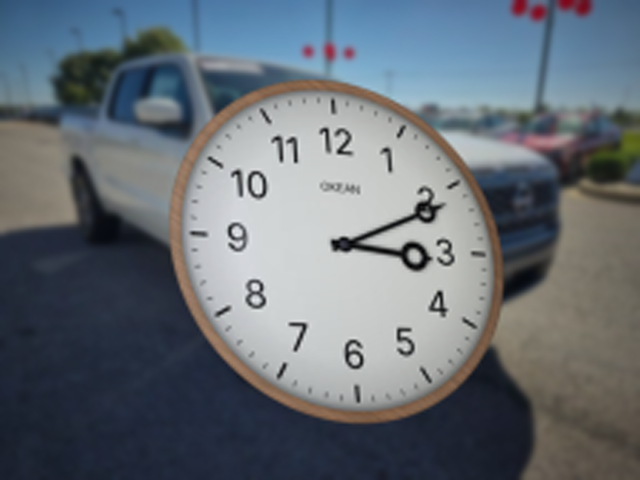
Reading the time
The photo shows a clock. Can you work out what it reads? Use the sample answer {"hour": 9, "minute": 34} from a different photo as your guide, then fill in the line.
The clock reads {"hour": 3, "minute": 11}
